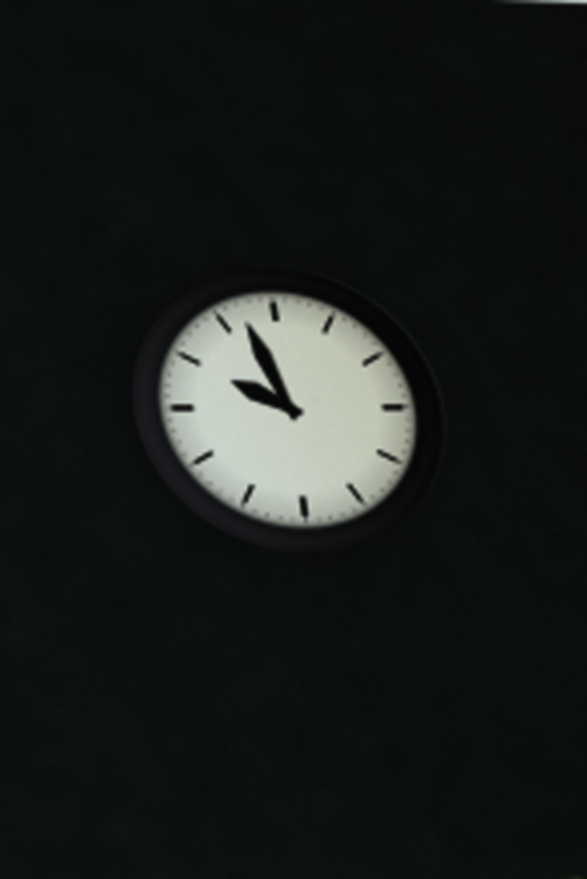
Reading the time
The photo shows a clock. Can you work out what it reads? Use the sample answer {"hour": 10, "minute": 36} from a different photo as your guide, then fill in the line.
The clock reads {"hour": 9, "minute": 57}
